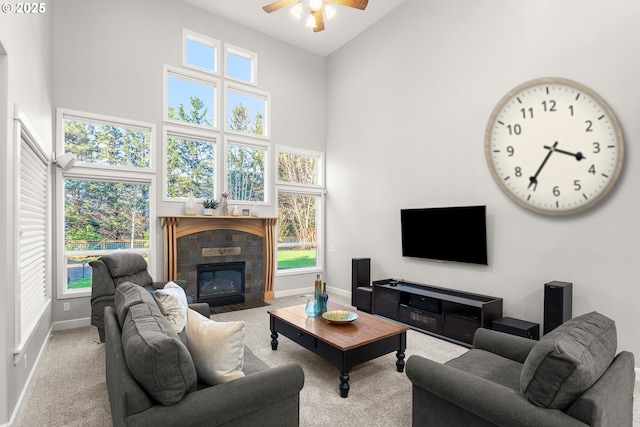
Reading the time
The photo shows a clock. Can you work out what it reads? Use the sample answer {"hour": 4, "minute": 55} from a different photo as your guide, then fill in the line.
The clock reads {"hour": 3, "minute": 36}
